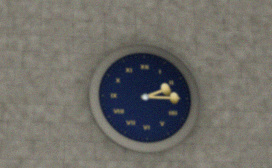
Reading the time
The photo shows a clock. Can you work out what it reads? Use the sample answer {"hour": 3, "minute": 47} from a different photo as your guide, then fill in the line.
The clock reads {"hour": 2, "minute": 15}
